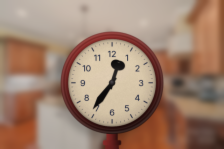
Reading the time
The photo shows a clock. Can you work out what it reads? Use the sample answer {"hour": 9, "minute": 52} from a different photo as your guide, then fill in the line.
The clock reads {"hour": 12, "minute": 36}
